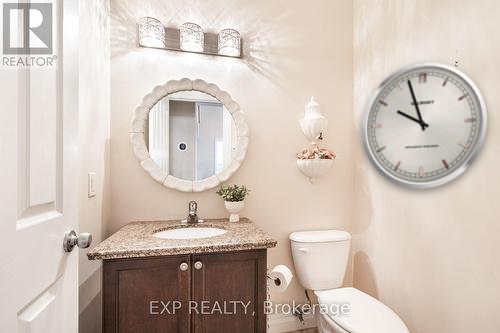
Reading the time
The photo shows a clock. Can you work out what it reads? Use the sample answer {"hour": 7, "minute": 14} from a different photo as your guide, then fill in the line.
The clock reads {"hour": 9, "minute": 57}
